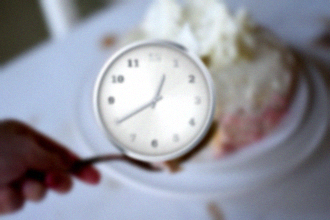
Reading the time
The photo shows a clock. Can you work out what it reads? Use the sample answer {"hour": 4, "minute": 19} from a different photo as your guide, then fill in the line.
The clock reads {"hour": 12, "minute": 40}
